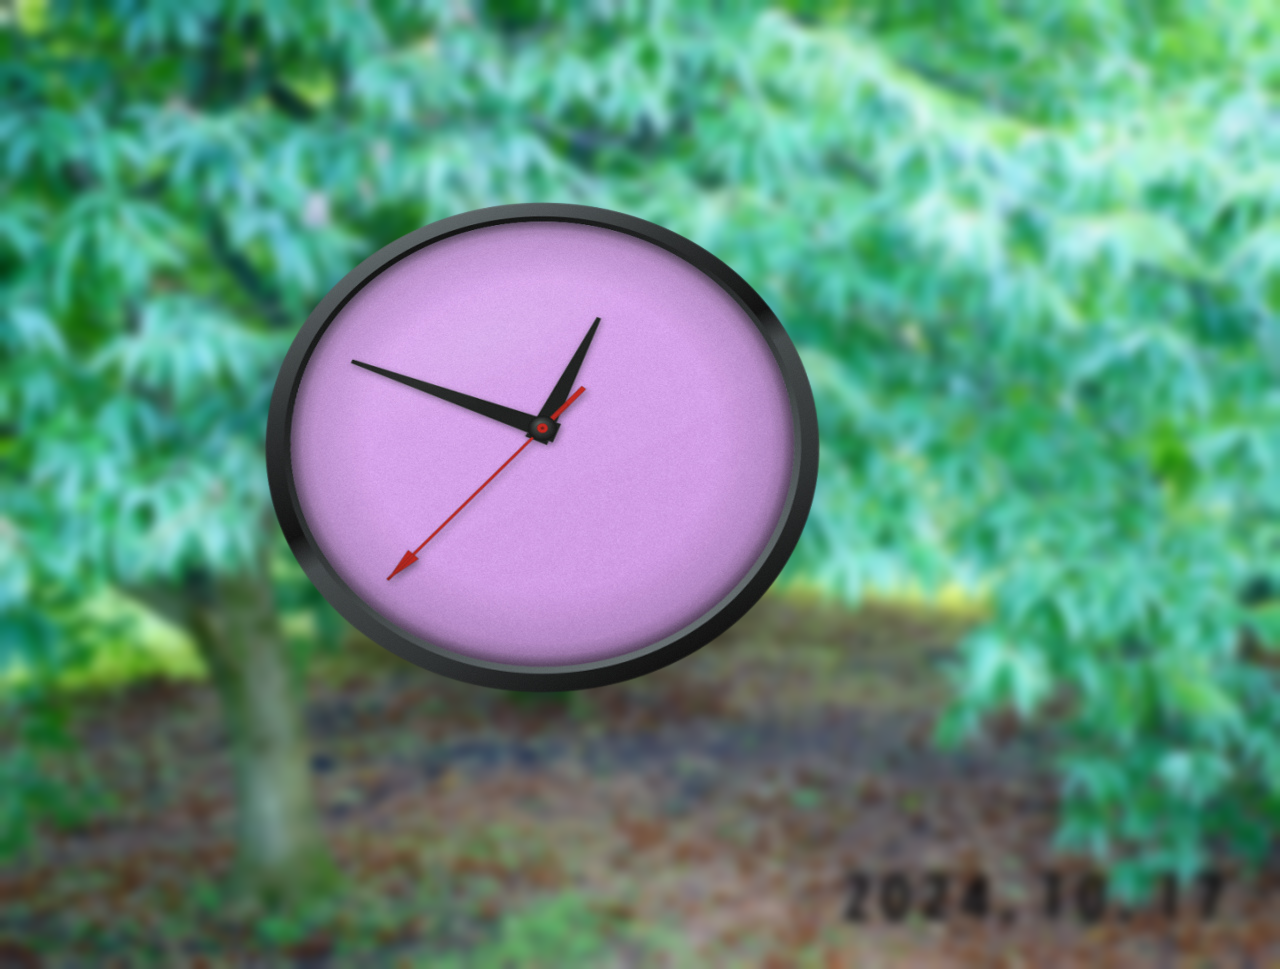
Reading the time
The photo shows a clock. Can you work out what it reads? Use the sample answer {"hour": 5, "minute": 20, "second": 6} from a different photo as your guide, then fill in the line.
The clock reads {"hour": 12, "minute": 48, "second": 37}
